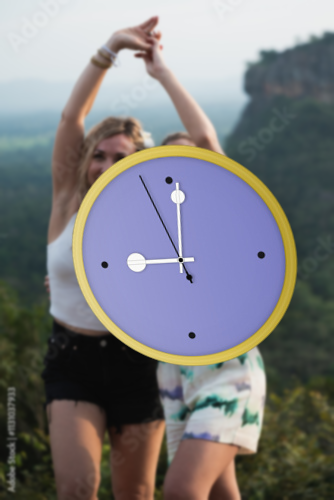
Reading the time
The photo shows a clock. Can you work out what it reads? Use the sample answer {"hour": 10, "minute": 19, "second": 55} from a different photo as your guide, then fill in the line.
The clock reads {"hour": 9, "minute": 0, "second": 57}
